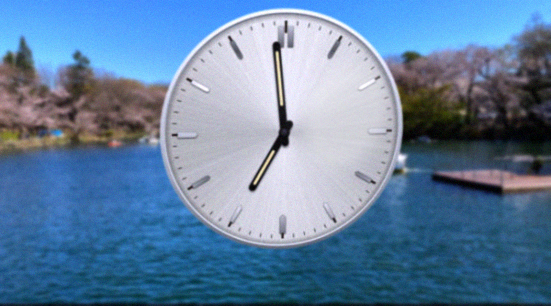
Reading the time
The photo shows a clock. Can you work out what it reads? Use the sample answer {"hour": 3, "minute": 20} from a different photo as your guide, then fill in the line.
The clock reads {"hour": 6, "minute": 59}
